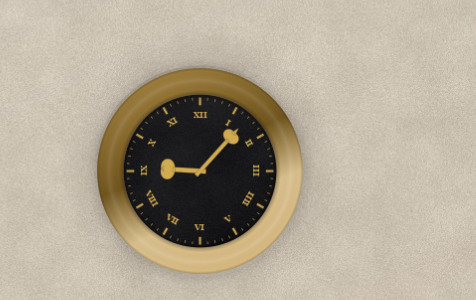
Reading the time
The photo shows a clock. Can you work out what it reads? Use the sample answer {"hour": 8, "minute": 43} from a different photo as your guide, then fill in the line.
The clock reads {"hour": 9, "minute": 7}
